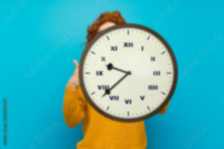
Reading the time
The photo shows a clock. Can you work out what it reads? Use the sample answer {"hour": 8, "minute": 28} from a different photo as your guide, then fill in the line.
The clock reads {"hour": 9, "minute": 38}
